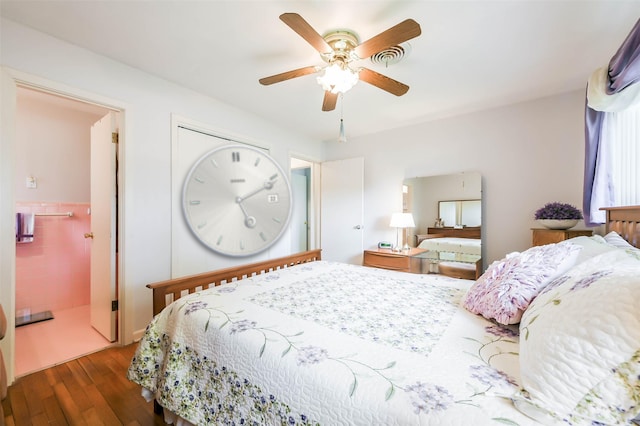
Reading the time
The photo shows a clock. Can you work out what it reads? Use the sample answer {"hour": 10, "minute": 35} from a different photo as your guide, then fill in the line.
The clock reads {"hour": 5, "minute": 11}
